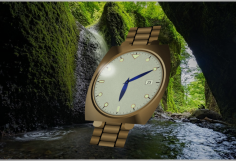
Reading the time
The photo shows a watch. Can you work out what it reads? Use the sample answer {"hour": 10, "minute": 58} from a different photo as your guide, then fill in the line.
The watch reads {"hour": 6, "minute": 10}
